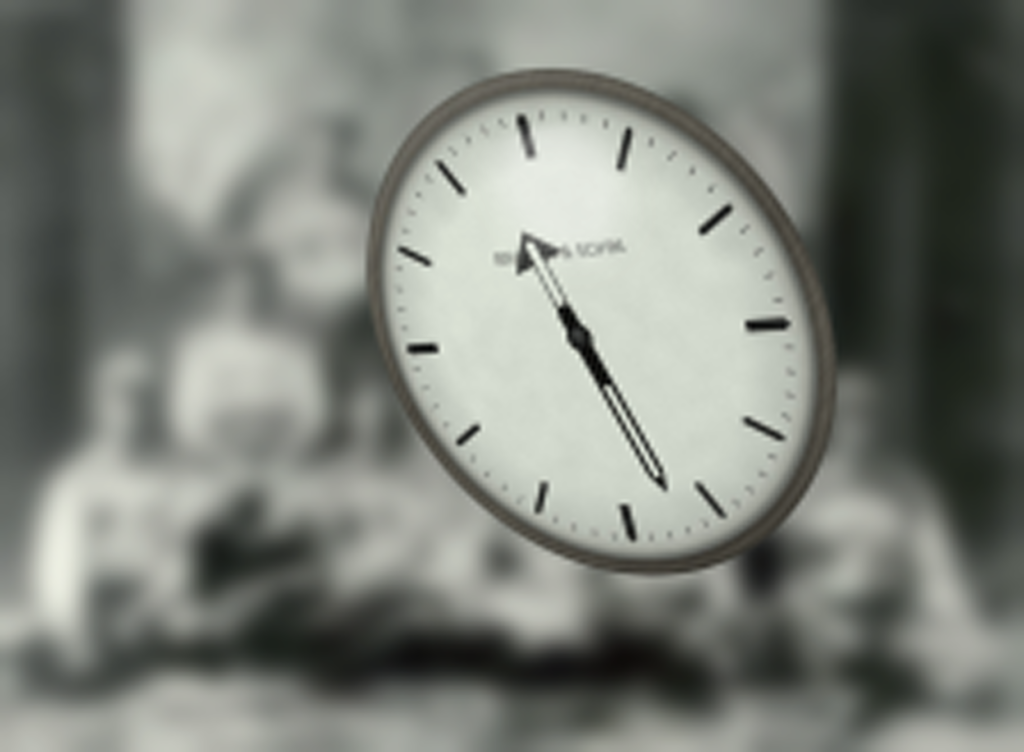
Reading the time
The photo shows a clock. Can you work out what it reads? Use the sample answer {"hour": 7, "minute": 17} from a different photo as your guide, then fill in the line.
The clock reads {"hour": 11, "minute": 27}
